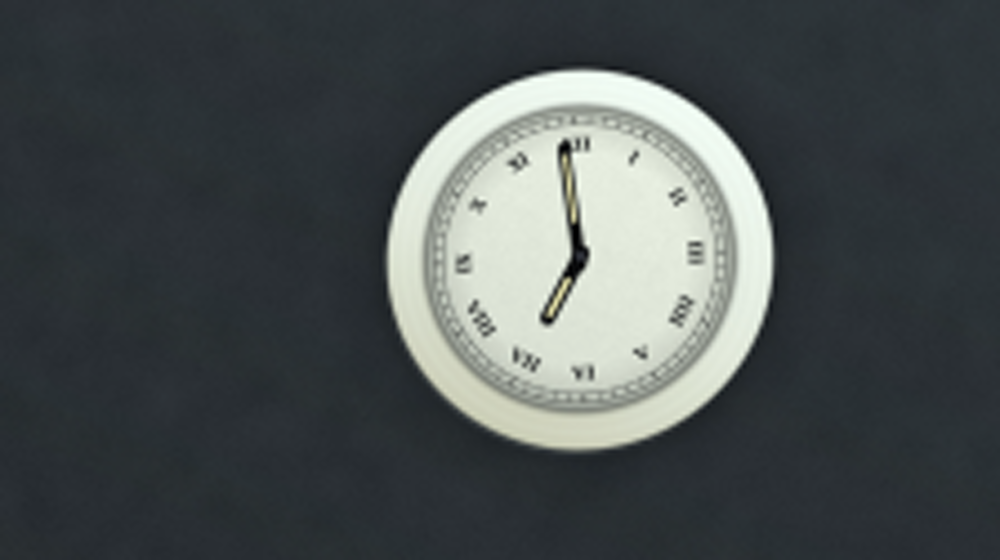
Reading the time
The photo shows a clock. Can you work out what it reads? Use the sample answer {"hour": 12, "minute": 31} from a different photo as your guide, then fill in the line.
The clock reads {"hour": 6, "minute": 59}
